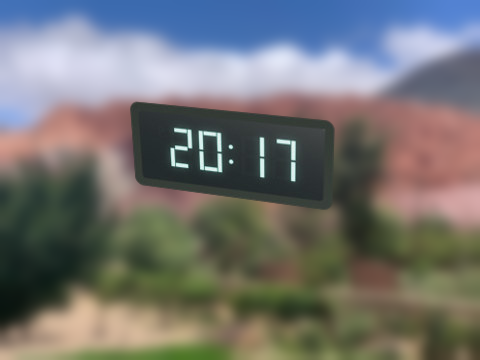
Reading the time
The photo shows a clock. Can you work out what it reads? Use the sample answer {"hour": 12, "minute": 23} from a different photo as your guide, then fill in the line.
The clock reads {"hour": 20, "minute": 17}
